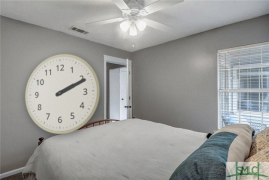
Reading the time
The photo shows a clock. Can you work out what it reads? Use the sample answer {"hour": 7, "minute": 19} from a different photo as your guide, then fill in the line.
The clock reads {"hour": 2, "minute": 11}
